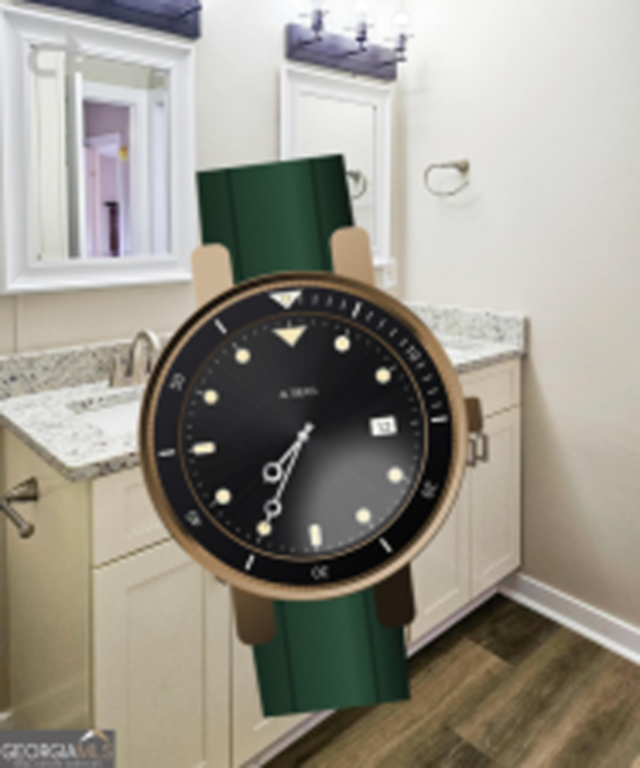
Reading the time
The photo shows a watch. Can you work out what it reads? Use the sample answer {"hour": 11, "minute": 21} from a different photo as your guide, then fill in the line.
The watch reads {"hour": 7, "minute": 35}
